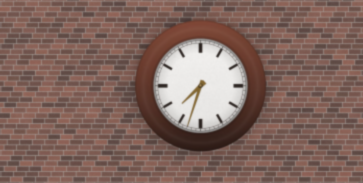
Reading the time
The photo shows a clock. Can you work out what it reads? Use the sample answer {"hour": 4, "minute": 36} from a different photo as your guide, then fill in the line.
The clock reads {"hour": 7, "minute": 33}
